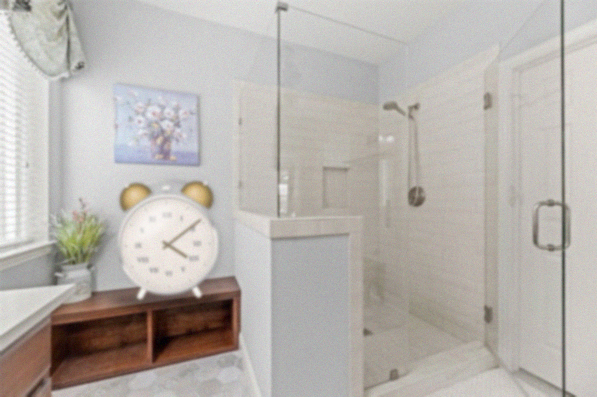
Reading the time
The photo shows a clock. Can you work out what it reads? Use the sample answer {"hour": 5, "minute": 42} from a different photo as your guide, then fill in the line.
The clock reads {"hour": 4, "minute": 9}
